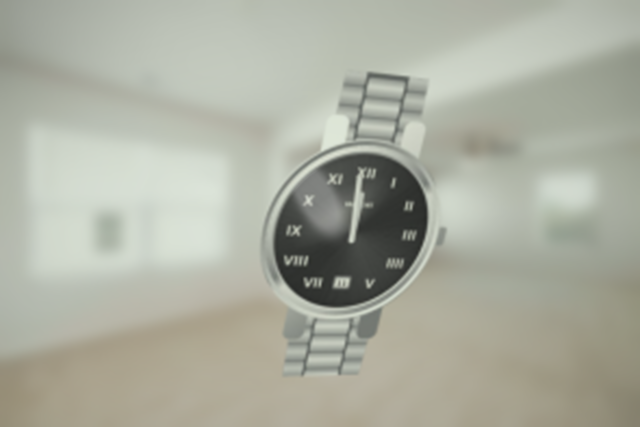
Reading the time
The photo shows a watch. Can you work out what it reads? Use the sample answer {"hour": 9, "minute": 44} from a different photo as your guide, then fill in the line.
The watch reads {"hour": 11, "minute": 59}
